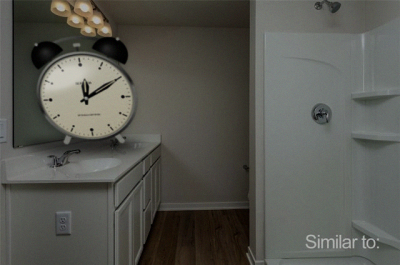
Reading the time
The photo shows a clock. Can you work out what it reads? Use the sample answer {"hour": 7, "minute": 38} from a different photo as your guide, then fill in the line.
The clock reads {"hour": 12, "minute": 10}
